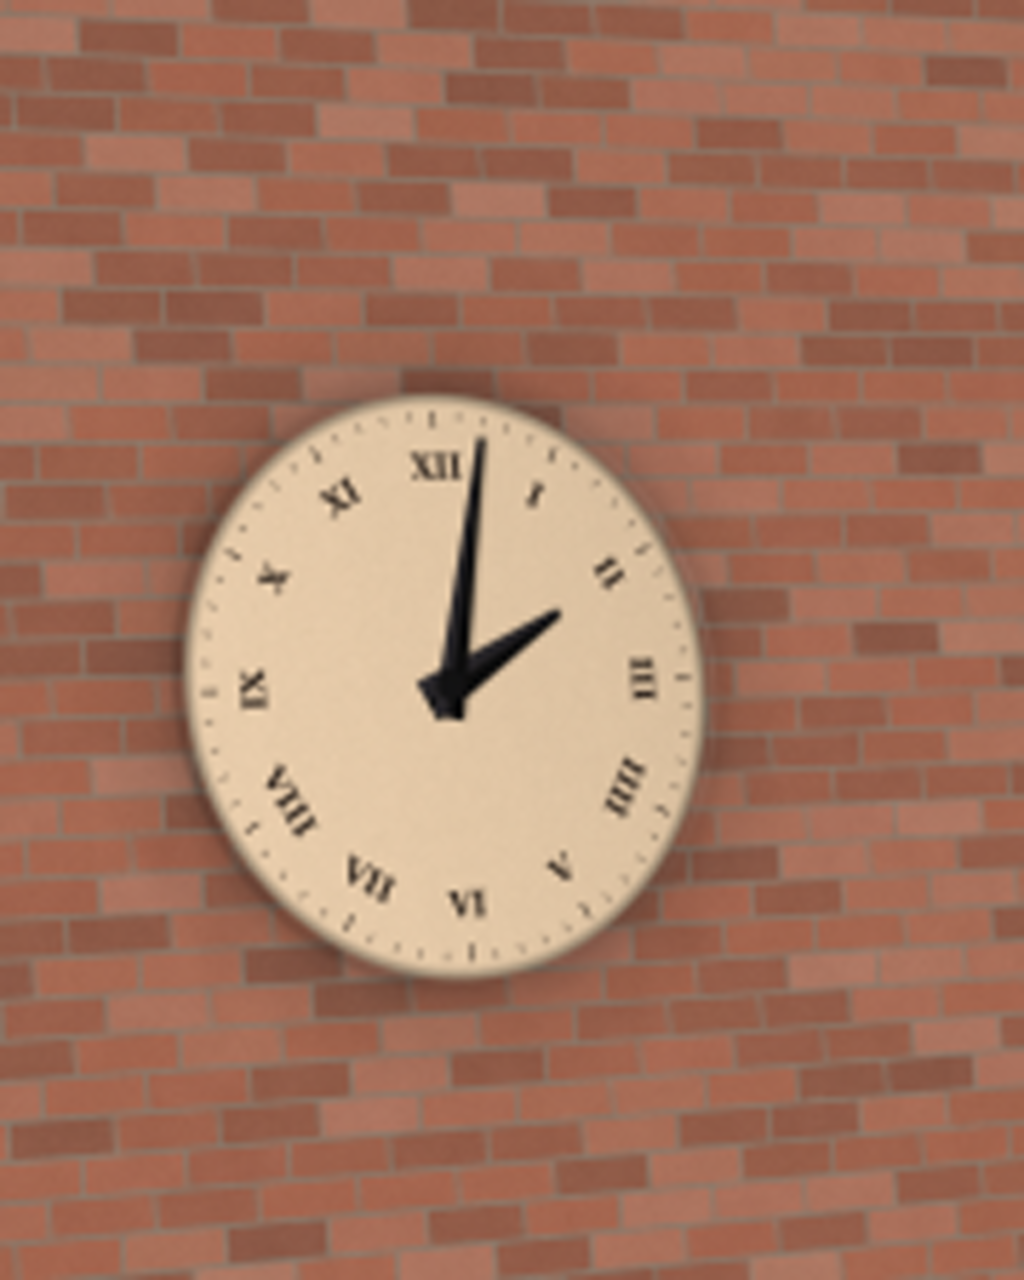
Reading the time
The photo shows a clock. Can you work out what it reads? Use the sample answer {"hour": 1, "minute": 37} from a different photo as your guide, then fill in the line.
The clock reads {"hour": 2, "minute": 2}
